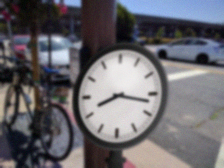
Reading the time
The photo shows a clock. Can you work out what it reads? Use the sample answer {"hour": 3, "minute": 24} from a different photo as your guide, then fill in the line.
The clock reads {"hour": 8, "minute": 17}
